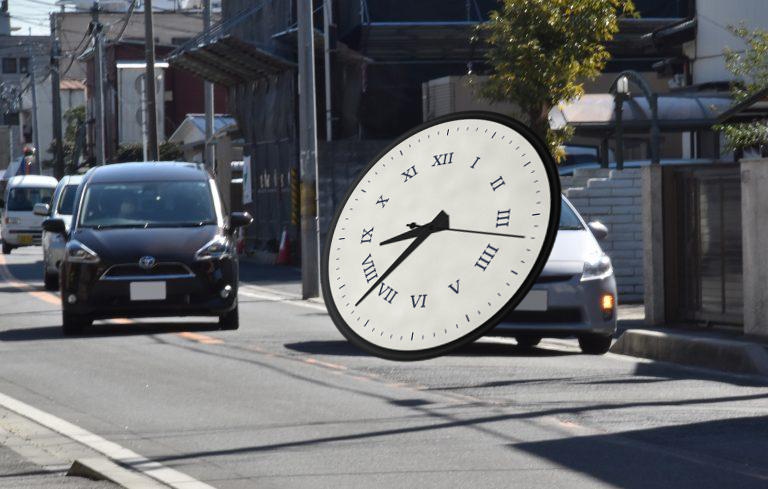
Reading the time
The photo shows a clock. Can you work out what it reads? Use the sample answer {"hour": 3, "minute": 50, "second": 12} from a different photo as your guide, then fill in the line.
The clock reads {"hour": 8, "minute": 37, "second": 17}
